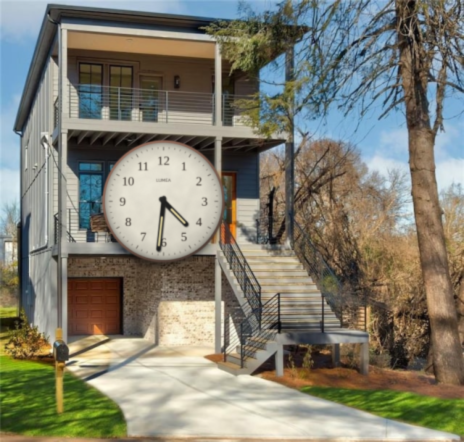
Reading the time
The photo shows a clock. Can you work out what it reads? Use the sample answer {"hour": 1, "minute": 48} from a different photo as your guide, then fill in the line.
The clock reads {"hour": 4, "minute": 31}
